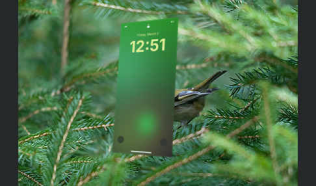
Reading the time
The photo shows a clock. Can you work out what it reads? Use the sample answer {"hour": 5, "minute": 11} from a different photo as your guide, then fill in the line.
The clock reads {"hour": 12, "minute": 51}
